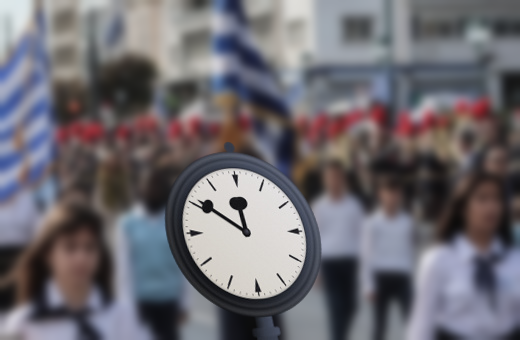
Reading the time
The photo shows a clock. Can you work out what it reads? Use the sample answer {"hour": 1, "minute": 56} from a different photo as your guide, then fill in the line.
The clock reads {"hour": 11, "minute": 51}
